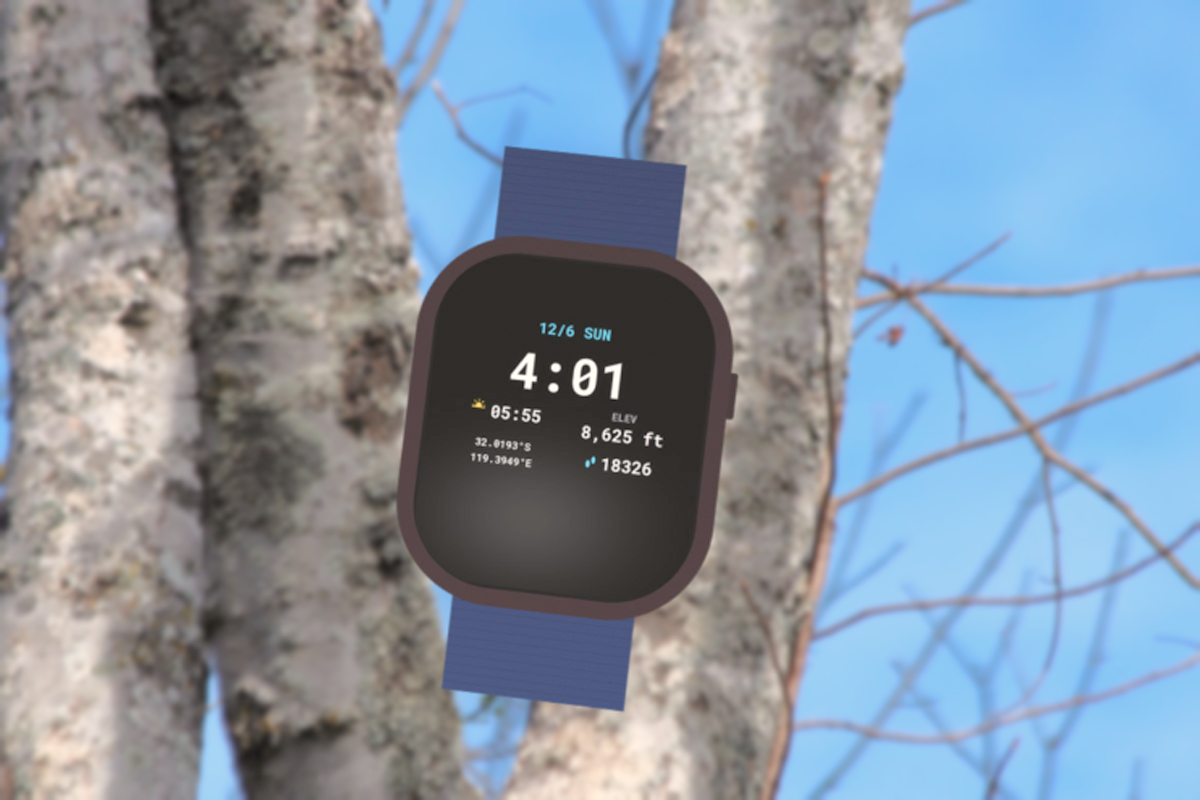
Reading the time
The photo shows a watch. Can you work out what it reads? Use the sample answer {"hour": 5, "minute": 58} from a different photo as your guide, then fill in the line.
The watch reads {"hour": 4, "minute": 1}
